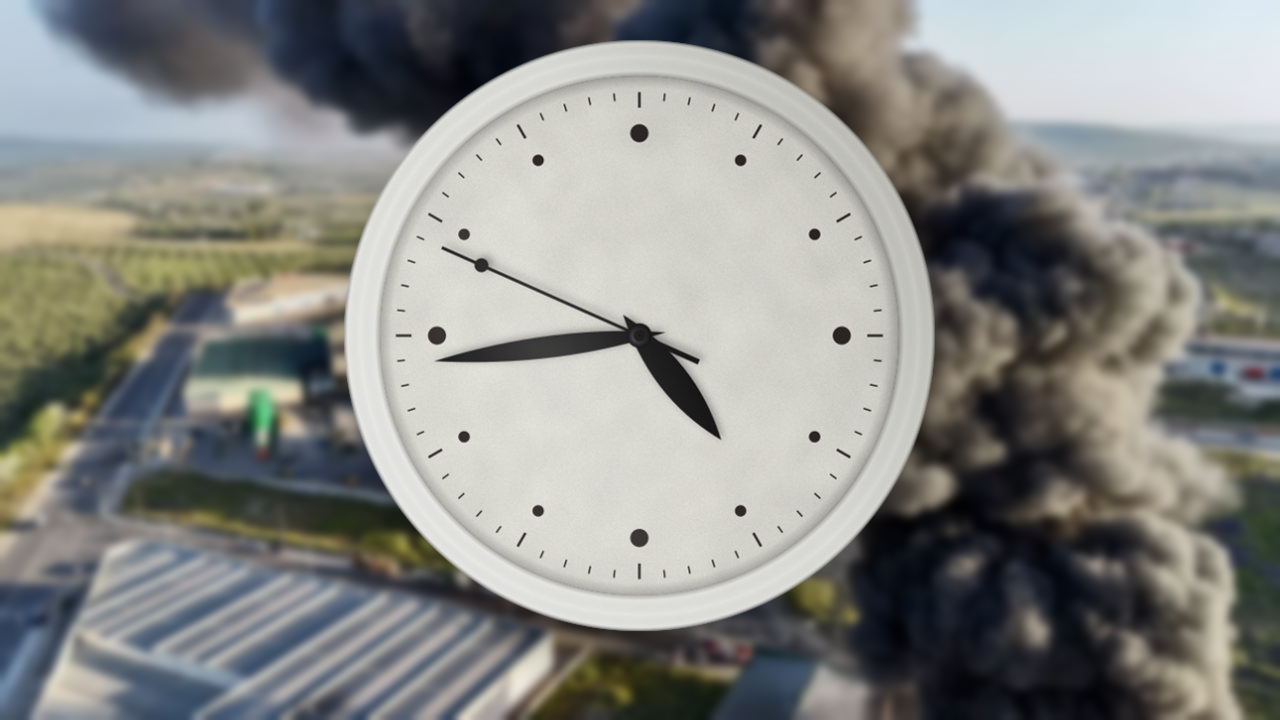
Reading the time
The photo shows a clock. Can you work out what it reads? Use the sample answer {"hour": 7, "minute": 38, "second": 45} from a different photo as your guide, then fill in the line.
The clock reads {"hour": 4, "minute": 43, "second": 49}
